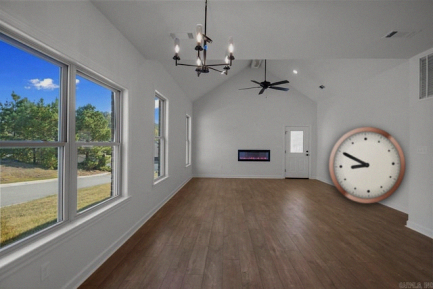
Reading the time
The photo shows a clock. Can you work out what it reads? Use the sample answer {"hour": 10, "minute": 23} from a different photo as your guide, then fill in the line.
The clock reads {"hour": 8, "minute": 50}
